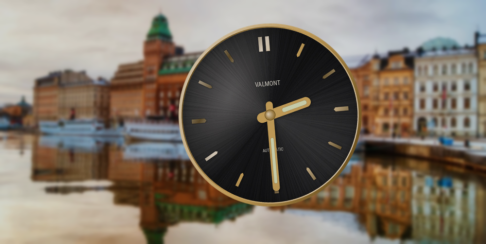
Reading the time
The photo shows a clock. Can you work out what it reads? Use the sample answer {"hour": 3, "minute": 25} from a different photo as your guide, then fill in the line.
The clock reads {"hour": 2, "minute": 30}
